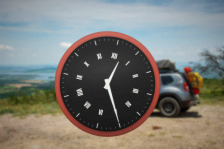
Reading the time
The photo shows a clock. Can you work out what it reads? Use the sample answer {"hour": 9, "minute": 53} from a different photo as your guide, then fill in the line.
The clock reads {"hour": 12, "minute": 25}
